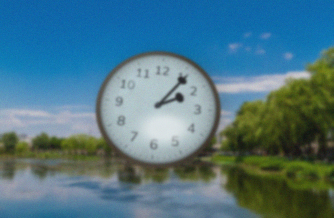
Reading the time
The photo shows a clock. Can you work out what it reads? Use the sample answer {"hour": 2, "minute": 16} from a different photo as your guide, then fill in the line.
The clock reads {"hour": 2, "minute": 6}
